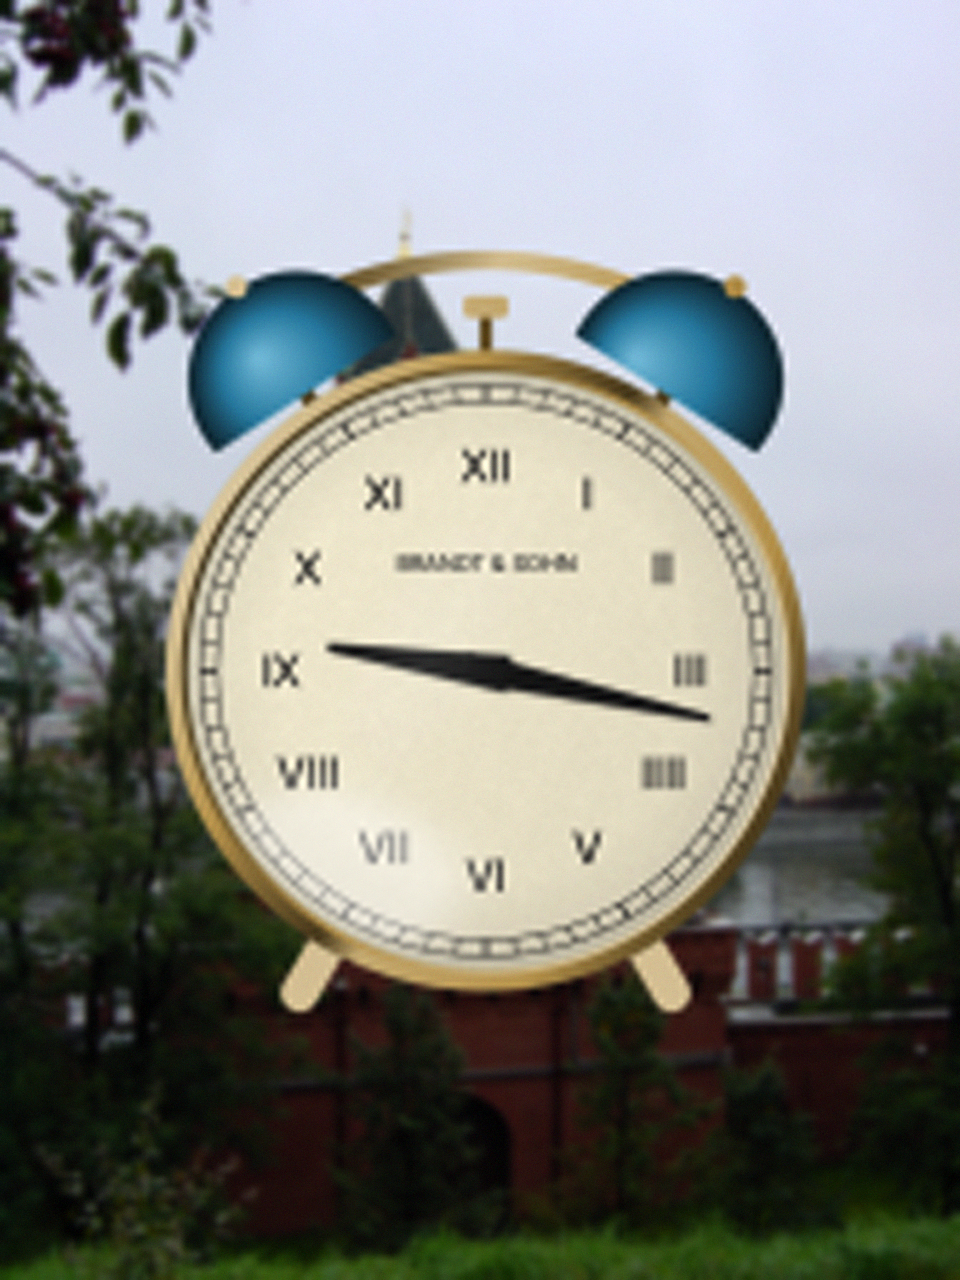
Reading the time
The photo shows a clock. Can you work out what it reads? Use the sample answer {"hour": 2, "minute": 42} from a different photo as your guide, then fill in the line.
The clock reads {"hour": 9, "minute": 17}
